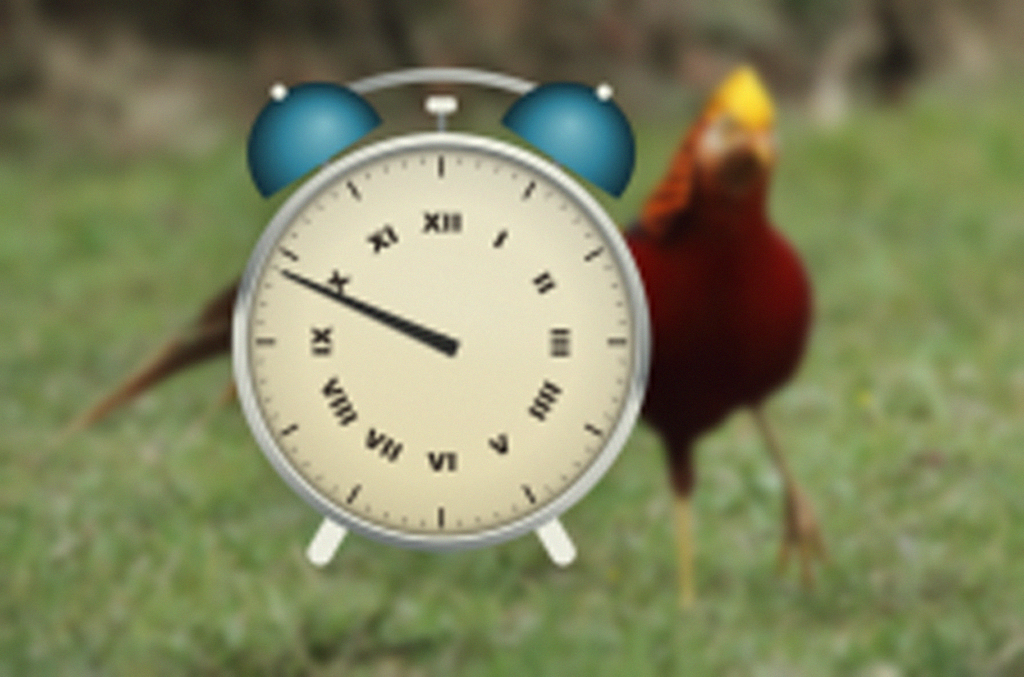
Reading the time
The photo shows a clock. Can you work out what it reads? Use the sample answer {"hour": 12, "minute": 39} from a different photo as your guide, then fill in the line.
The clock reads {"hour": 9, "minute": 49}
